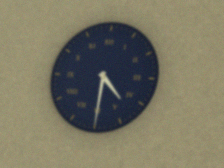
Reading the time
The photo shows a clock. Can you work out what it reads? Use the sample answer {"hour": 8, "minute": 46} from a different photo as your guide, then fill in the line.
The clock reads {"hour": 4, "minute": 30}
